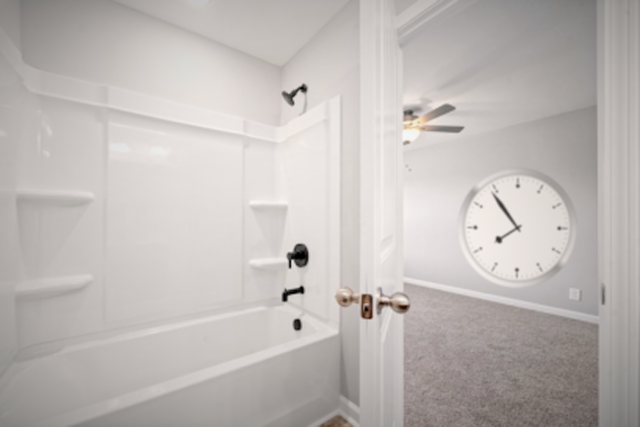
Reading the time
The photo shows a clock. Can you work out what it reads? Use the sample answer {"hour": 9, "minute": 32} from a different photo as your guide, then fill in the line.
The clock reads {"hour": 7, "minute": 54}
